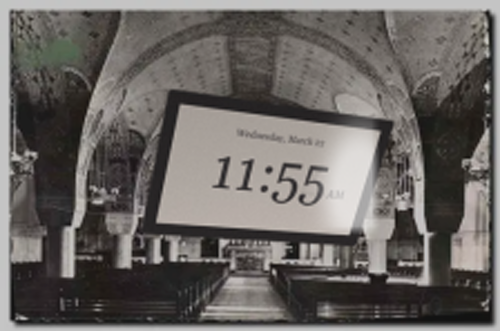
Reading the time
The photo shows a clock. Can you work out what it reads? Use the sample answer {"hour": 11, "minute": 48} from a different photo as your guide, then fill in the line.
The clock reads {"hour": 11, "minute": 55}
